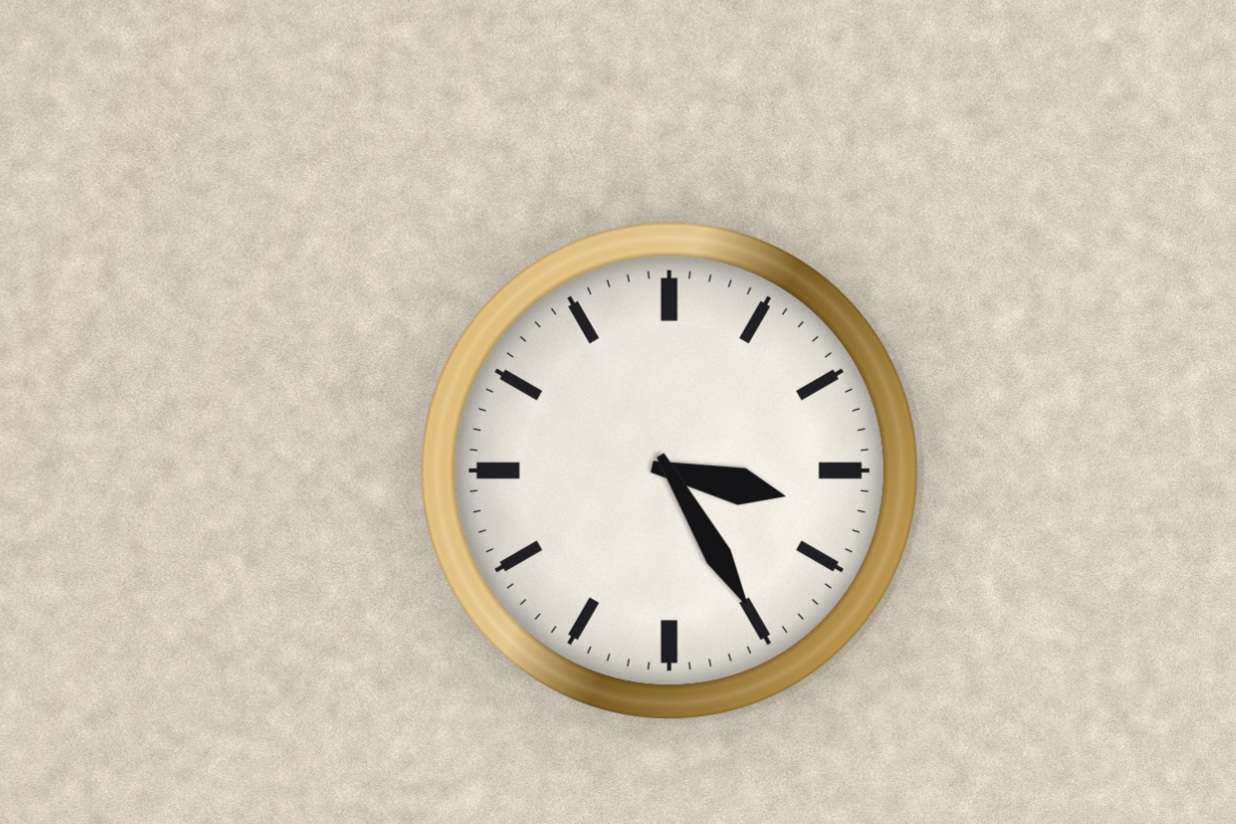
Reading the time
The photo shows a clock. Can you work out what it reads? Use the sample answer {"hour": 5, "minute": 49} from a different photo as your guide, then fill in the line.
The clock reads {"hour": 3, "minute": 25}
